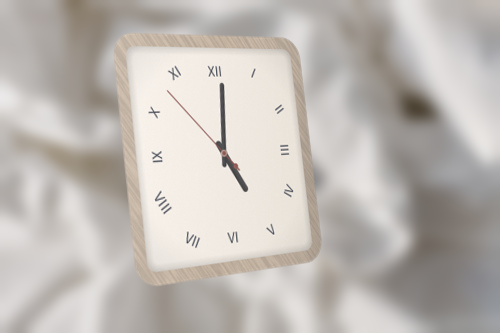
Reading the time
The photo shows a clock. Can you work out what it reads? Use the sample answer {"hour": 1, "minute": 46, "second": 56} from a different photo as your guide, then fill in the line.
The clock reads {"hour": 5, "minute": 0, "second": 53}
